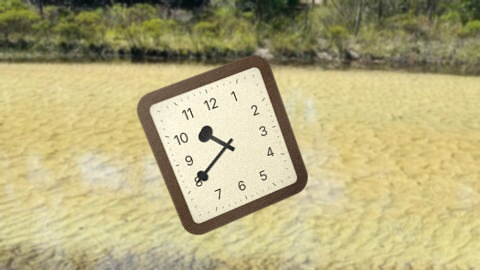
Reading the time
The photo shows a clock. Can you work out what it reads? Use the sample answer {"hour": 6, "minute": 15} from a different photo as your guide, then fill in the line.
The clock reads {"hour": 10, "minute": 40}
